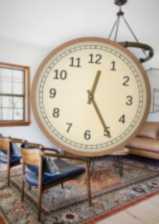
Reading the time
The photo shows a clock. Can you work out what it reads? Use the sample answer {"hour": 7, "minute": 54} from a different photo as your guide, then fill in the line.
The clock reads {"hour": 12, "minute": 25}
